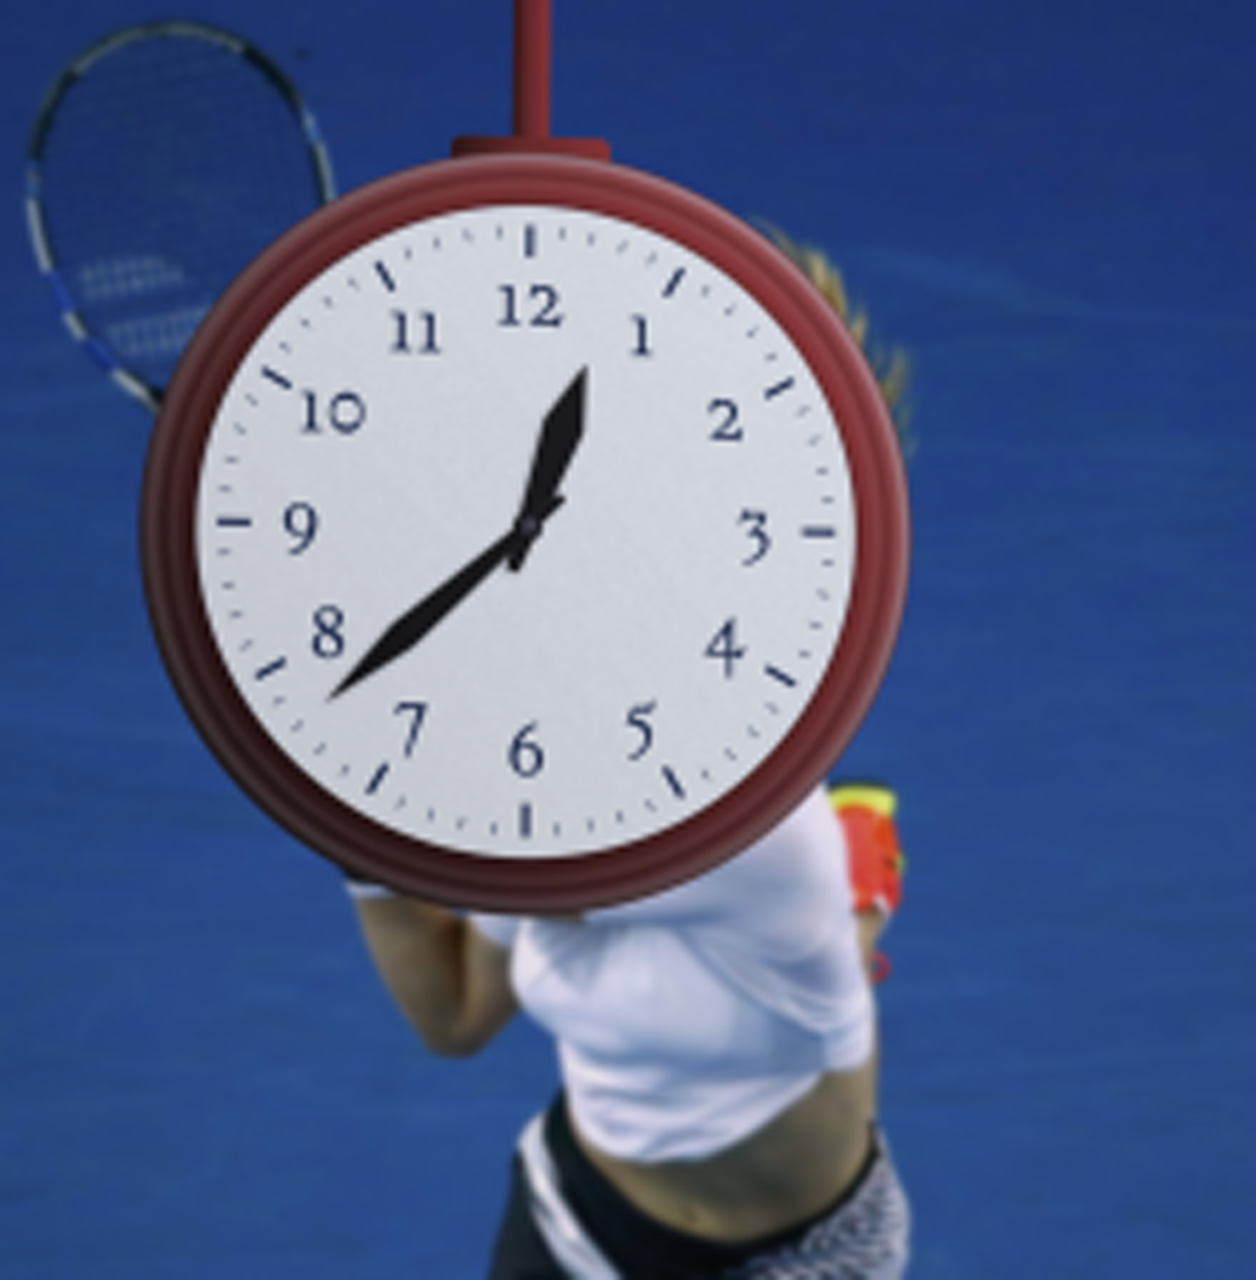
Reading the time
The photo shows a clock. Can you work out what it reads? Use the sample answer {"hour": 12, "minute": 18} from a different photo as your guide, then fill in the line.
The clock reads {"hour": 12, "minute": 38}
